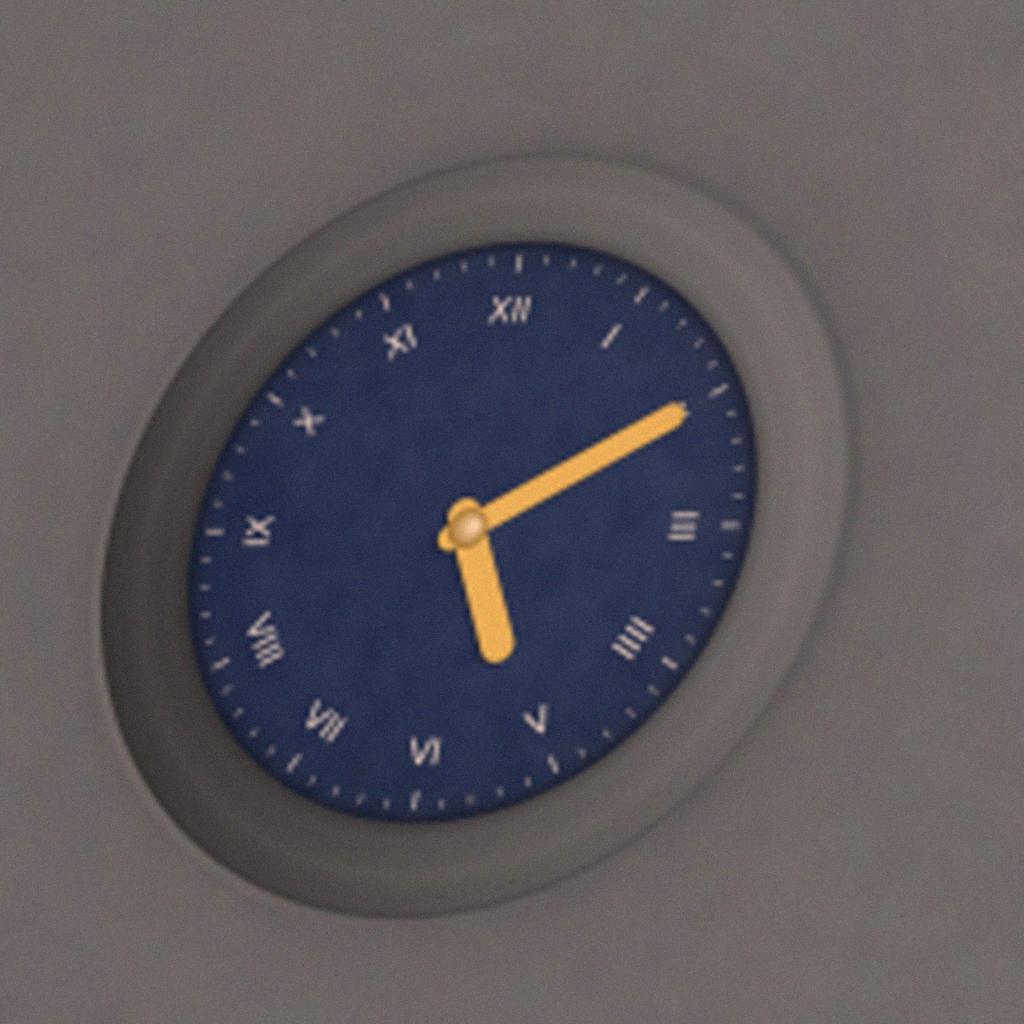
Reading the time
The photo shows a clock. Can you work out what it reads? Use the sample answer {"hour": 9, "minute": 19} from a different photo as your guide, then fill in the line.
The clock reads {"hour": 5, "minute": 10}
